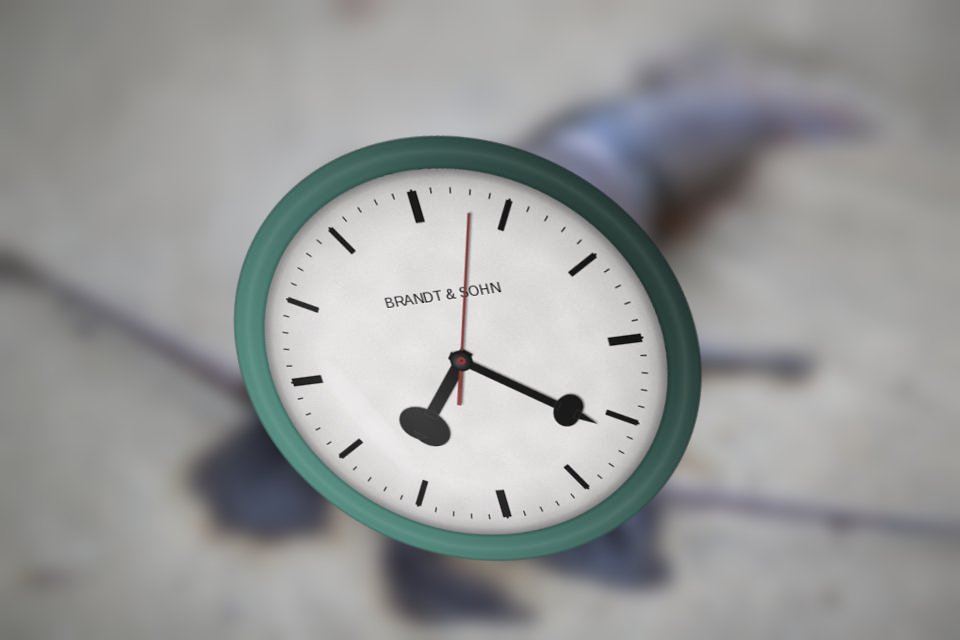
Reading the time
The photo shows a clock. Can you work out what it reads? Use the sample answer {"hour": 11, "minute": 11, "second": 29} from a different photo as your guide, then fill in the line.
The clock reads {"hour": 7, "minute": 21, "second": 3}
